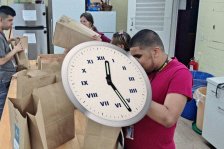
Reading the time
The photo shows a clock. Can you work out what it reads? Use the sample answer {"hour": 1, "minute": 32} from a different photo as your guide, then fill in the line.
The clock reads {"hour": 12, "minute": 27}
